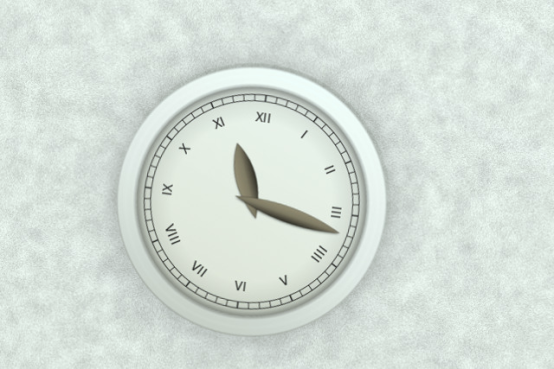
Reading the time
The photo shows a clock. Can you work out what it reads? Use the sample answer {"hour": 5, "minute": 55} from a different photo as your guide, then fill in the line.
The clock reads {"hour": 11, "minute": 17}
